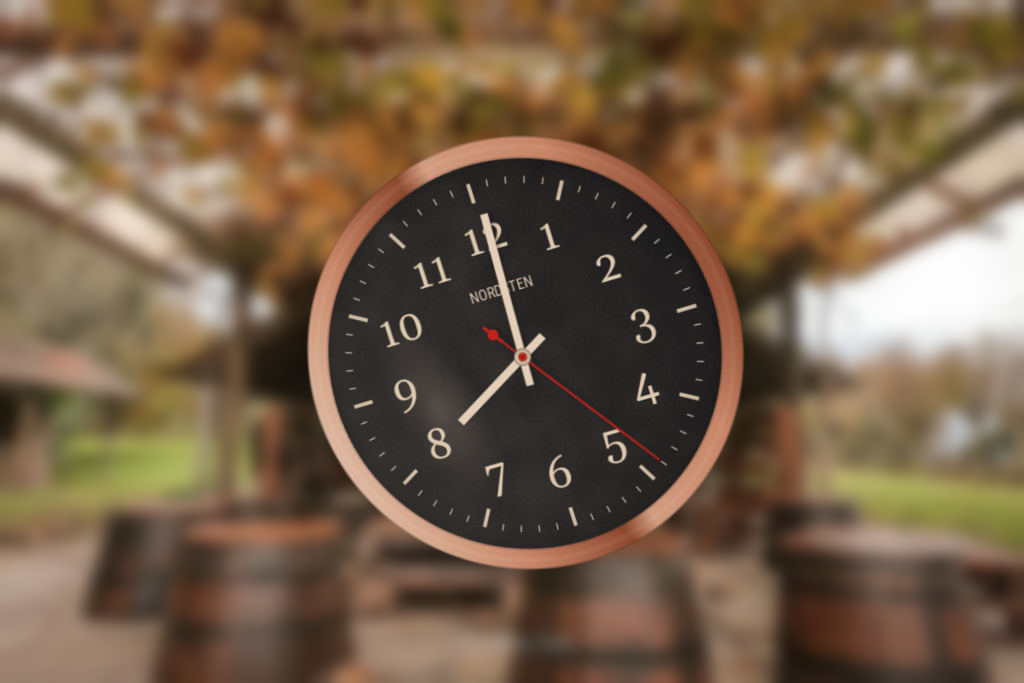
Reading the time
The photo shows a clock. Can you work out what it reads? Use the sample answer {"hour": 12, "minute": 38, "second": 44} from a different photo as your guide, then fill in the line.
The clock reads {"hour": 8, "minute": 0, "second": 24}
